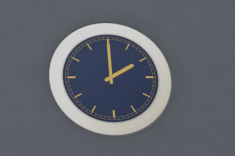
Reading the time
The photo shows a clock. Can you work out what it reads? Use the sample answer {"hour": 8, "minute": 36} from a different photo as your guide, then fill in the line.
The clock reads {"hour": 2, "minute": 0}
